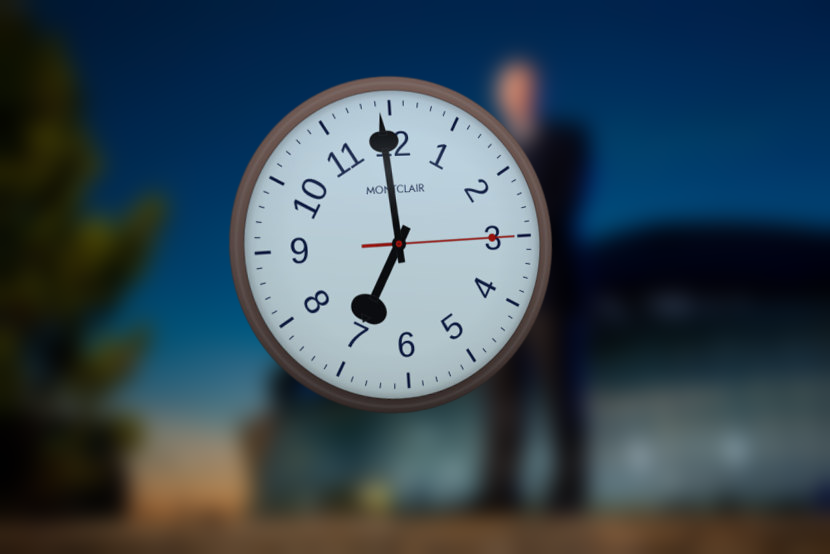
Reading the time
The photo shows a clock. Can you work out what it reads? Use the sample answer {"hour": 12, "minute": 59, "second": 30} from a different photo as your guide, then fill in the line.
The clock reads {"hour": 6, "minute": 59, "second": 15}
